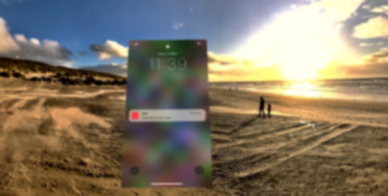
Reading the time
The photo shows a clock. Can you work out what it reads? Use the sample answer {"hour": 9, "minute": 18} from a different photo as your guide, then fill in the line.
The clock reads {"hour": 11, "minute": 39}
